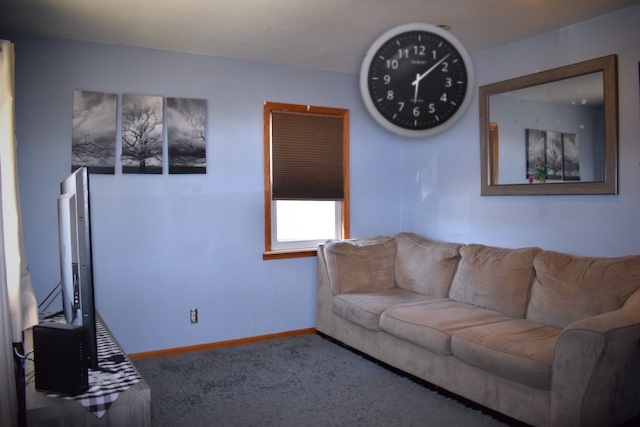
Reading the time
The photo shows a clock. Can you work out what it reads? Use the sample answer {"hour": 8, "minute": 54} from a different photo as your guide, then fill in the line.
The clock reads {"hour": 6, "minute": 8}
